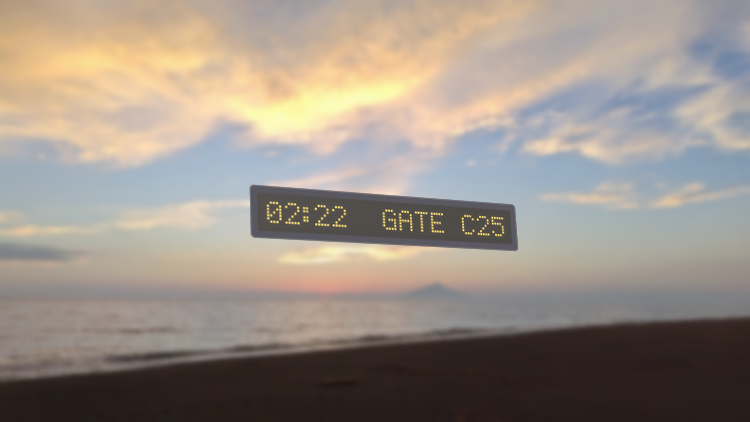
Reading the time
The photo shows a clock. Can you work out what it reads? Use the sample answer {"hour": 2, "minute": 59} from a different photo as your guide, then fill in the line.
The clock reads {"hour": 2, "minute": 22}
